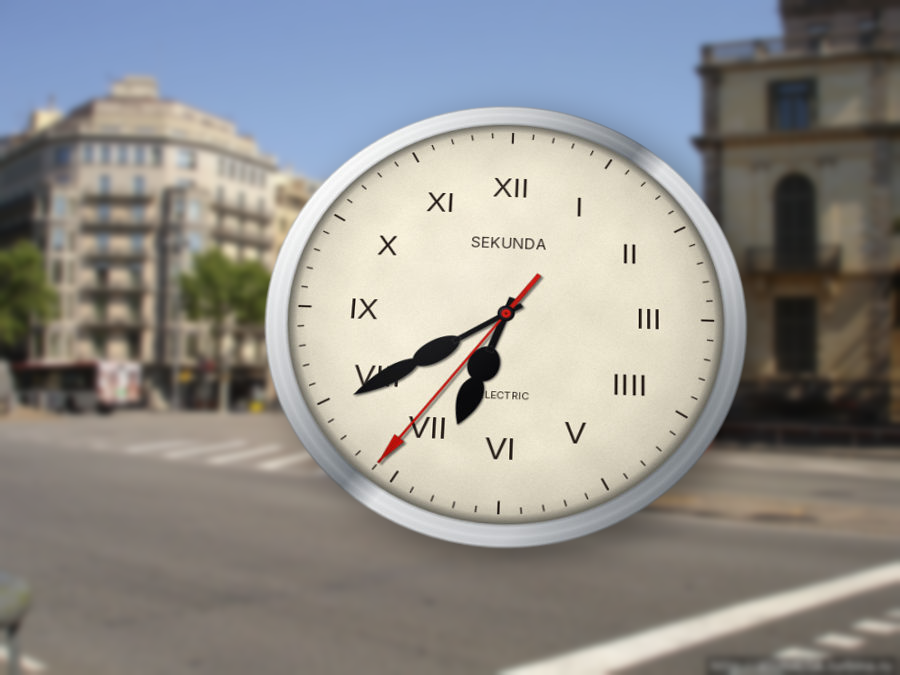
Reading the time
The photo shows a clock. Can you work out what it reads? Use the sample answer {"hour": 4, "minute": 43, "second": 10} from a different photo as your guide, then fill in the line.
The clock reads {"hour": 6, "minute": 39, "second": 36}
